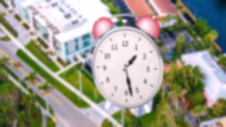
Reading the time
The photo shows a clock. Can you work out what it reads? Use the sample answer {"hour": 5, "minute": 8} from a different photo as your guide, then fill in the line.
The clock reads {"hour": 1, "minute": 28}
